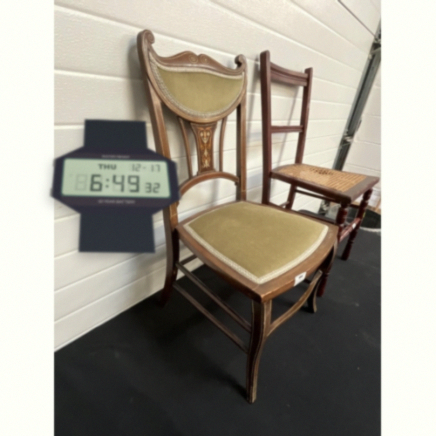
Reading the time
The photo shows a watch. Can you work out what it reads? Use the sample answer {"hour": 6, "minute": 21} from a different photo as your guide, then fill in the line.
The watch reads {"hour": 6, "minute": 49}
